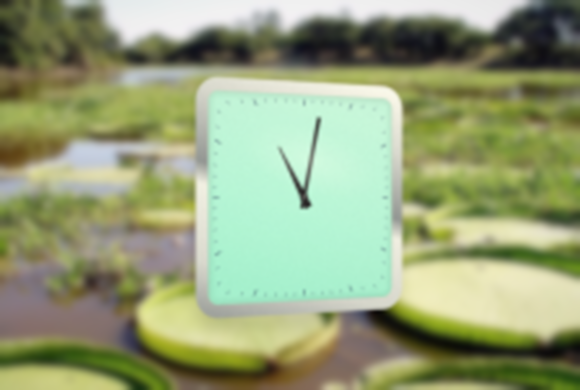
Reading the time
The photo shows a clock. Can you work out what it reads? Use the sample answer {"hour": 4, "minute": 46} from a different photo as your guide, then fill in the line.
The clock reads {"hour": 11, "minute": 2}
